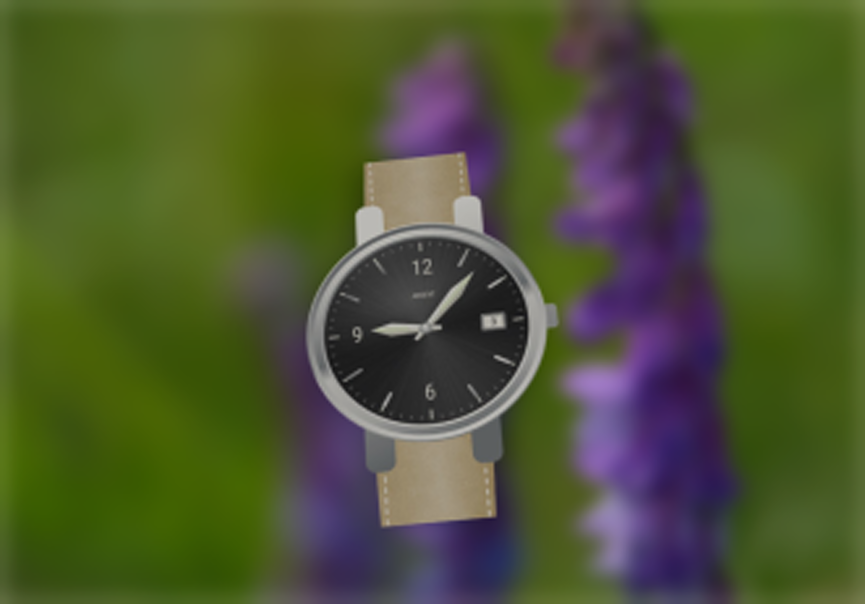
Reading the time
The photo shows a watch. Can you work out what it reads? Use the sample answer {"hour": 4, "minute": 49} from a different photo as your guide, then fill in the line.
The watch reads {"hour": 9, "minute": 7}
